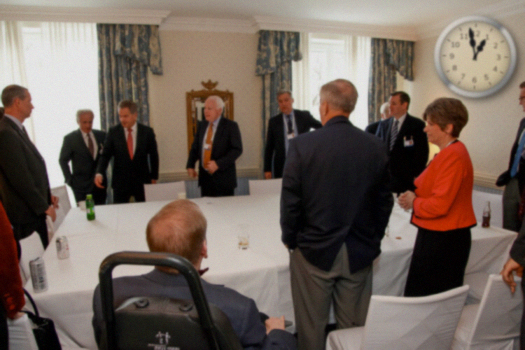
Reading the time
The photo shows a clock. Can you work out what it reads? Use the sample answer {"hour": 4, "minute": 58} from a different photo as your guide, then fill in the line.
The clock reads {"hour": 12, "minute": 58}
